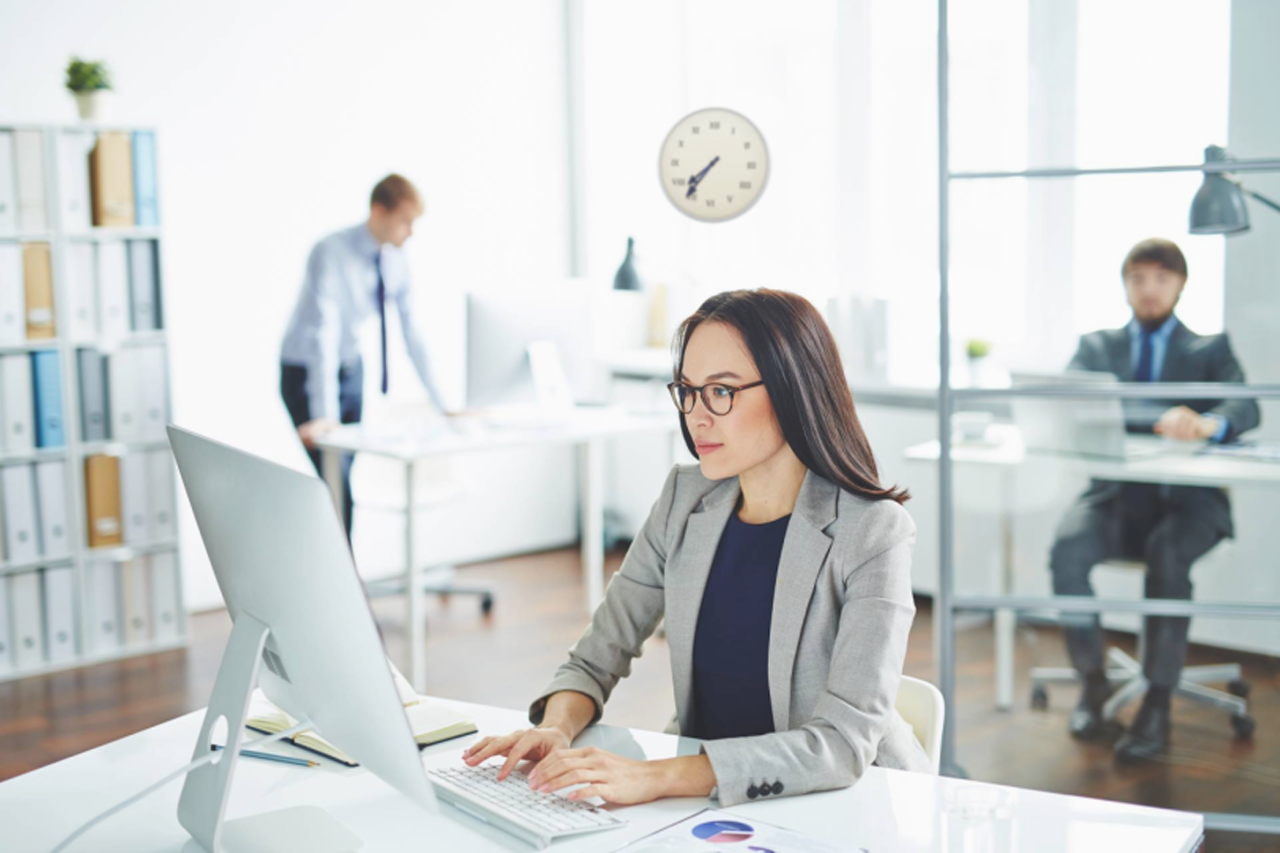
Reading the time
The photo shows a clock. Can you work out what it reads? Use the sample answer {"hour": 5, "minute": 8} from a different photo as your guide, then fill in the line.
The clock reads {"hour": 7, "minute": 36}
